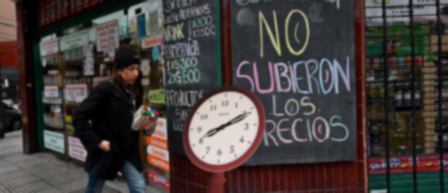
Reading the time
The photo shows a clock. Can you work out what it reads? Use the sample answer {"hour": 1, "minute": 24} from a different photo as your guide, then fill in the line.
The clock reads {"hour": 8, "minute": 11}
